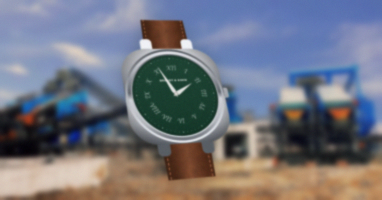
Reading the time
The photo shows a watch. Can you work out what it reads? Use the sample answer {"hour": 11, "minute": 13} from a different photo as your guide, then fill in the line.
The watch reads {"hour": 1, "minute": 56}
